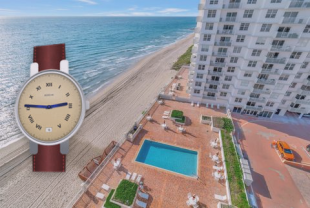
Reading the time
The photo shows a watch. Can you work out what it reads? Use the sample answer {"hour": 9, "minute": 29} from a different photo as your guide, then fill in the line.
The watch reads {"hour": 2, "minute": 46}
